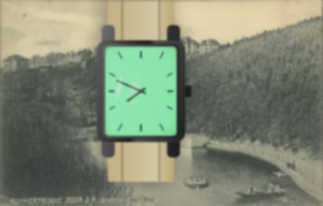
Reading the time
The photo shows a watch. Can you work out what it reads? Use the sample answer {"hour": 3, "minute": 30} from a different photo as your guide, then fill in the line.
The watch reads {"hour": 7, "minute": 49}
